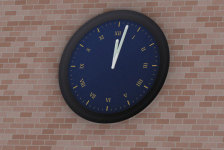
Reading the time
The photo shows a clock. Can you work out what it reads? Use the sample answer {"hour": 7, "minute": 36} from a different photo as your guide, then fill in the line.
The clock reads {"hour": 12, "minute": 2}
